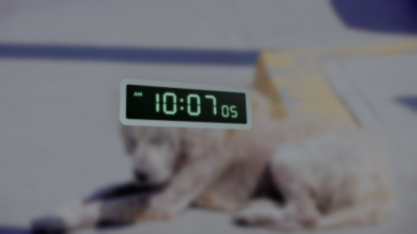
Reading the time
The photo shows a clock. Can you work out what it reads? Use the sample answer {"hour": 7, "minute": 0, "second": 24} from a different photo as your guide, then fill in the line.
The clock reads {"hour": 10, "minute": 7, "second": 5}
